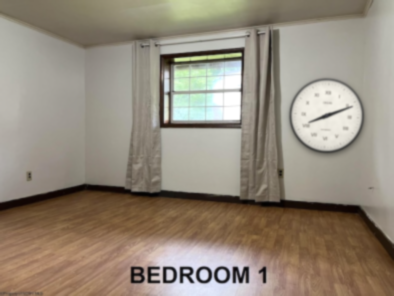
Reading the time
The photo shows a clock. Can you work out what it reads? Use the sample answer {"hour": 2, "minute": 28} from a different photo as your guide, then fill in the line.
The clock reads {"hour": 8, "minute": 11}
